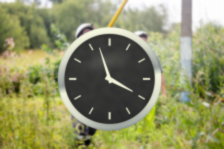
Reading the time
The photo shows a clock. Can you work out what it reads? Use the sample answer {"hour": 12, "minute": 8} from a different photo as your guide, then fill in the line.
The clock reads {"hour": 3, "minute": 57}
